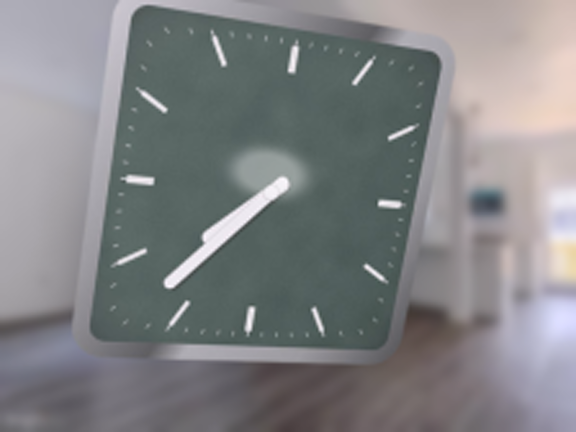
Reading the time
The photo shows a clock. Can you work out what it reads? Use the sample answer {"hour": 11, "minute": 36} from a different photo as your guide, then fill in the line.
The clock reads {"hour": 7, "minute": 37}
